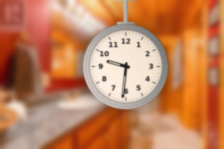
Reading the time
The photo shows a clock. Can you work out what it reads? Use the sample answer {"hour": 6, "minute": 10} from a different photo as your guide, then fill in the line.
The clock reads {"hour": 9, "minute": 31}
